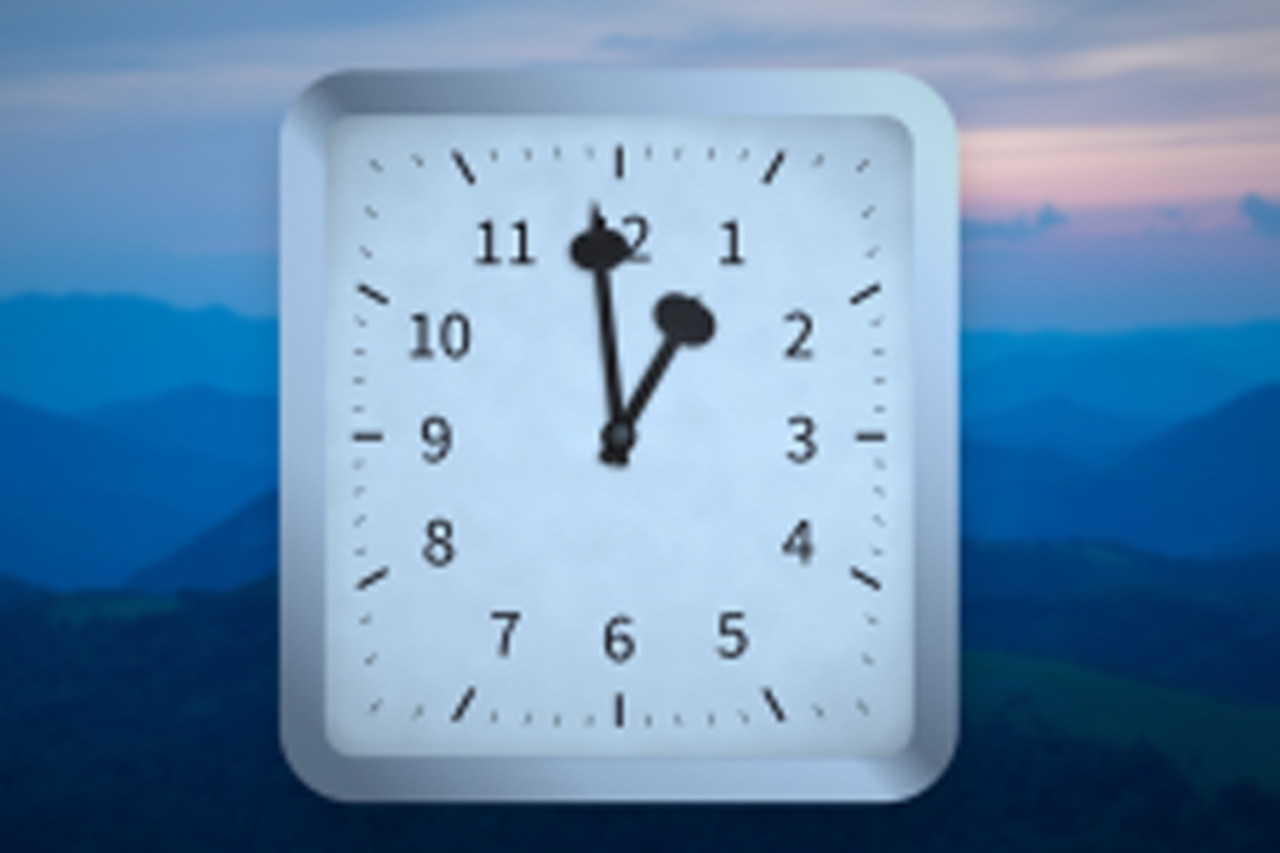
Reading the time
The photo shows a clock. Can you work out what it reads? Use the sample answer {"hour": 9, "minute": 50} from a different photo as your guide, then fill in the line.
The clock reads {"hour": 12, "minute": 59}
